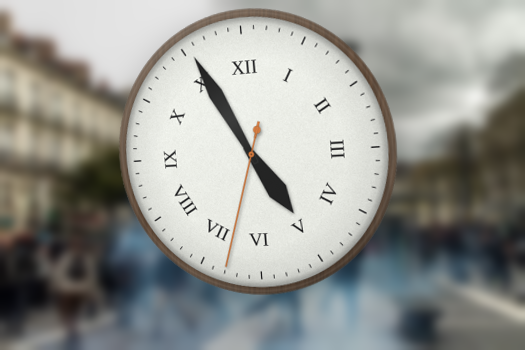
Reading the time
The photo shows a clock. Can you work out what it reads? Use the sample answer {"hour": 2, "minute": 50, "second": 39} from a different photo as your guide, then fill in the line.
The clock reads {"hour": 4, "minute": 55, "second": 33}
